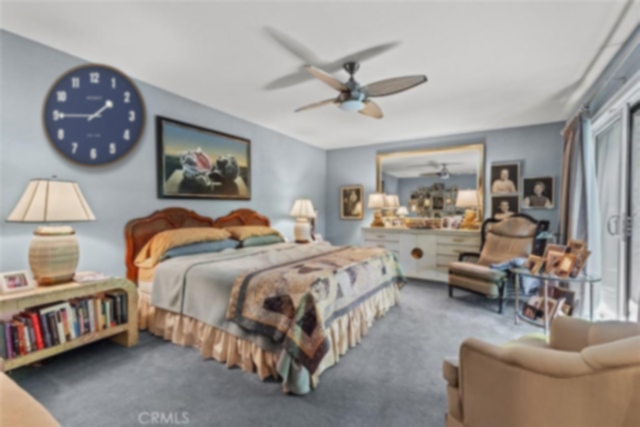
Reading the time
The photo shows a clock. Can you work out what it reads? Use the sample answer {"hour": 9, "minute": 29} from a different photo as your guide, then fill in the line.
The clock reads {"hour": 1, "minute": 45}
